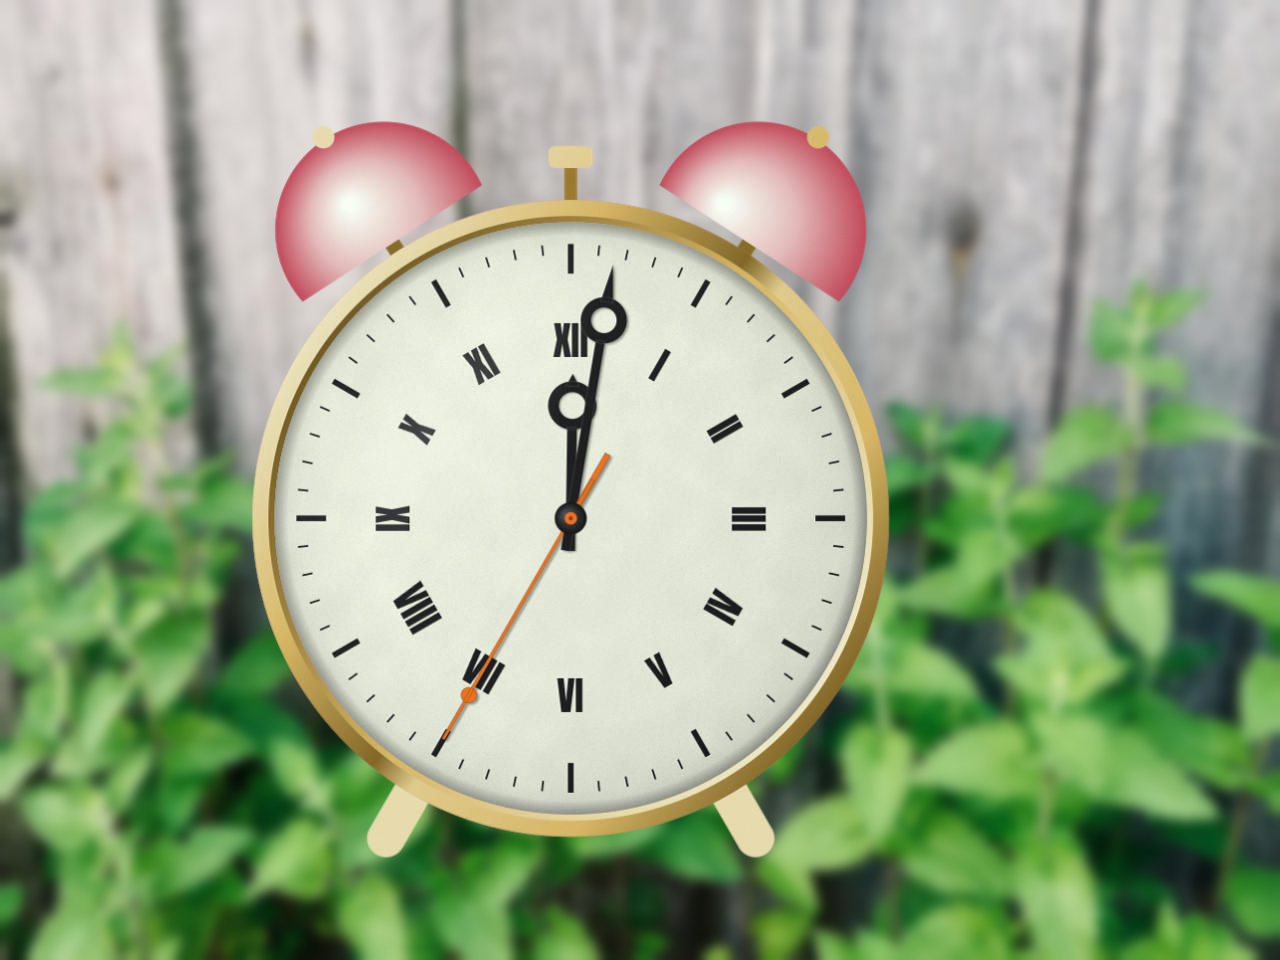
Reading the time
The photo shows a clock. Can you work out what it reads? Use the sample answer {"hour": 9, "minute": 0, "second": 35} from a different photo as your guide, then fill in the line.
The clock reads {"hour": 12, "minute": 1, "second": 35}
